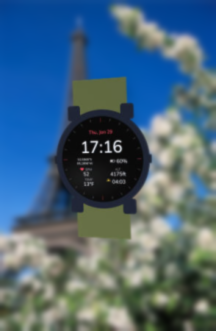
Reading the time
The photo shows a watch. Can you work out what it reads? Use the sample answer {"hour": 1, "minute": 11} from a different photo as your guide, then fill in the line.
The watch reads {"hour": 17, "minute": 16}
